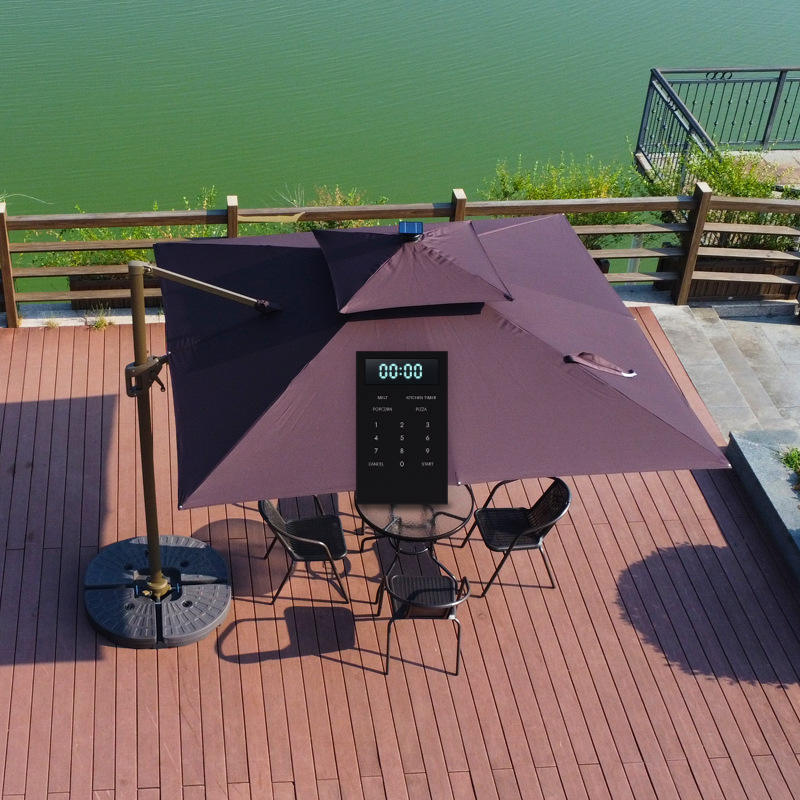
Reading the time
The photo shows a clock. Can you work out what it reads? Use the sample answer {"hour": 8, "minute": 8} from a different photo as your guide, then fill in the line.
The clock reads {"hour": 0, "minute": 0}
